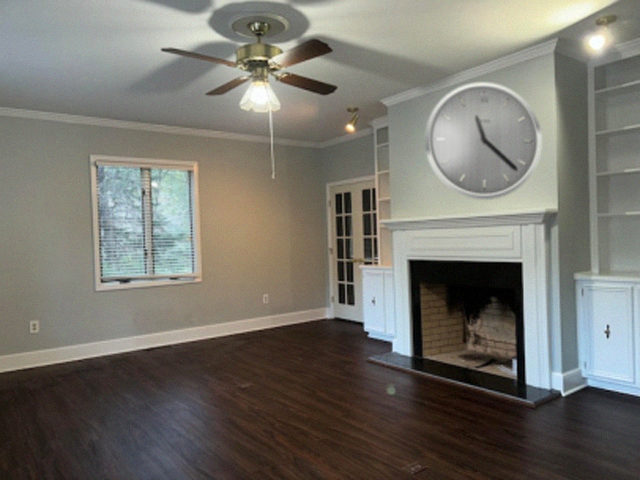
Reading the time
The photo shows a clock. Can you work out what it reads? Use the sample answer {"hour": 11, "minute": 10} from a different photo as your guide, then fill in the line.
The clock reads {"hour": 11, "minute": 22}
